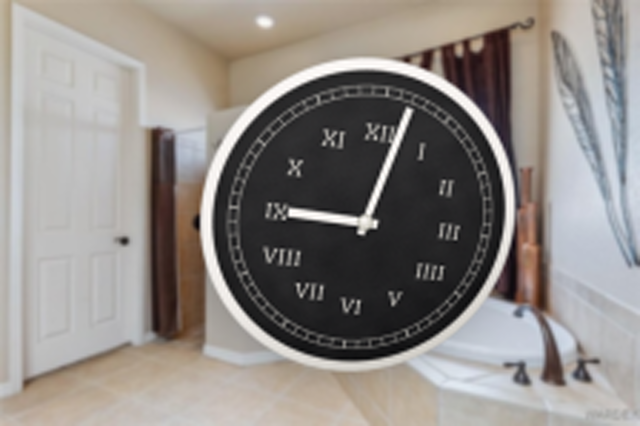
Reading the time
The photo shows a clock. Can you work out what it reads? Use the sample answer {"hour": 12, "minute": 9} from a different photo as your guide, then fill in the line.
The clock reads {"hour": 9, "minute": 2}
